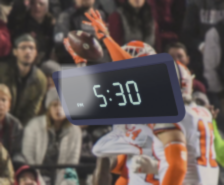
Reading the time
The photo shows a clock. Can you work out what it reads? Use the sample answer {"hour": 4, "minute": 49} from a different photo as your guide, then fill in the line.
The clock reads {"hour": 5, "minute": 30}
